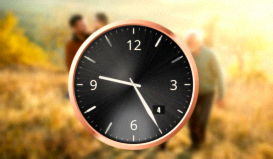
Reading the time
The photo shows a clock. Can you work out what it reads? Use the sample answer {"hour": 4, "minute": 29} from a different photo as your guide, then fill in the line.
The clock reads {"hour": 9, "minute": 25}
